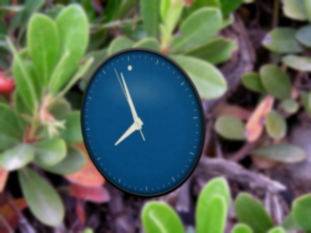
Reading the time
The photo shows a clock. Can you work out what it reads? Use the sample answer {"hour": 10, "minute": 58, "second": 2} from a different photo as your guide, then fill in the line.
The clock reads {"hour": 7, "minute": 57, "second": 57}
